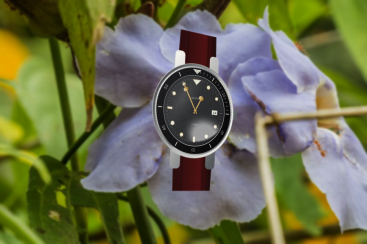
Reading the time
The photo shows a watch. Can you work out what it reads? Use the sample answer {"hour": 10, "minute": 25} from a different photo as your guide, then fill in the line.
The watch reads {"hour": 12, "minute": 55}
